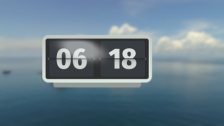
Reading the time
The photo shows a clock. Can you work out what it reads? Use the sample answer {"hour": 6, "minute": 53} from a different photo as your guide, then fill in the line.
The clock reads {"hour": 6, "minute": 18}
